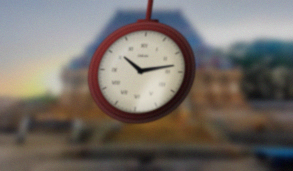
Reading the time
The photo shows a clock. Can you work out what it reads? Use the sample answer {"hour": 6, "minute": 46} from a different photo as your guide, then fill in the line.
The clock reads {"hour": 10, "minute": 13}
